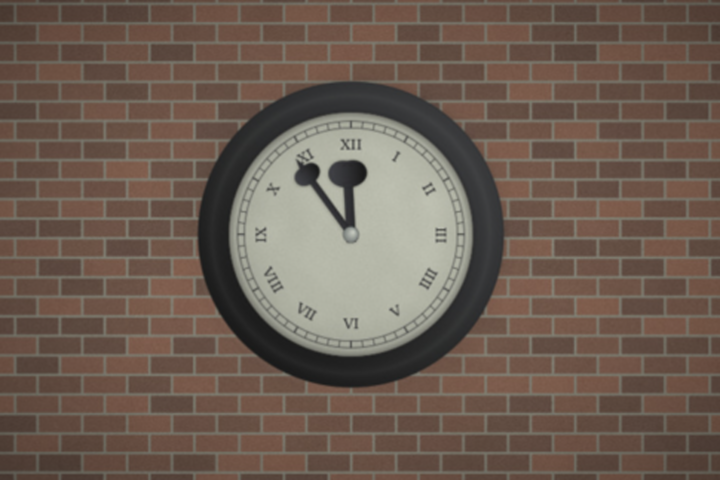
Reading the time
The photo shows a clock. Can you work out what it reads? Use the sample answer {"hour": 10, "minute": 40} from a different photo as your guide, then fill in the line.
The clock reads {"hour": 11, "minute": 54}
